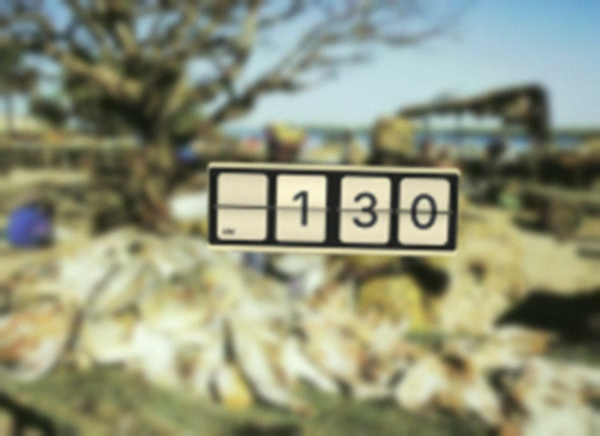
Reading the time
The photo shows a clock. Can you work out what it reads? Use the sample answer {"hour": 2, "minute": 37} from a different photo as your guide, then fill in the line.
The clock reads {"hour": 1, "minute": 30}
